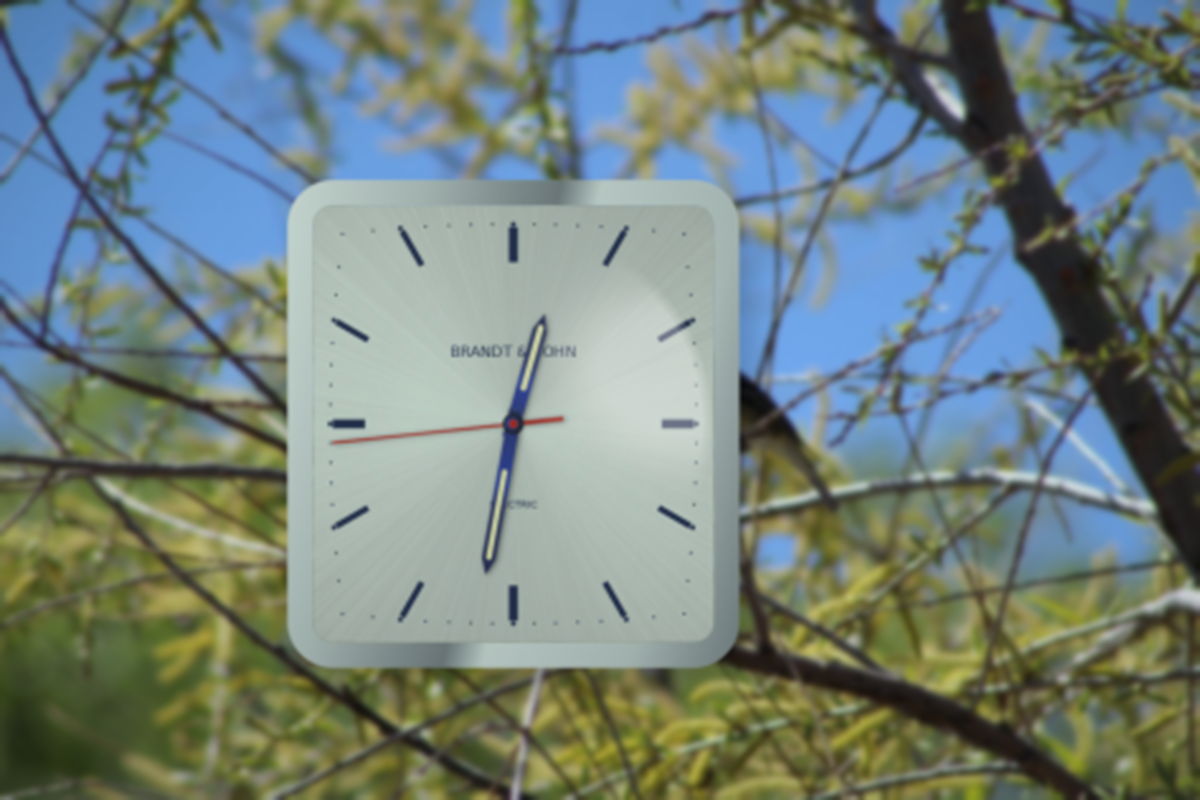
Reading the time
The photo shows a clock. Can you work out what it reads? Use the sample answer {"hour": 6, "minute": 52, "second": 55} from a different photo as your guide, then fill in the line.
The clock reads {"hour": 12, "minute": 31, "second": 44}
